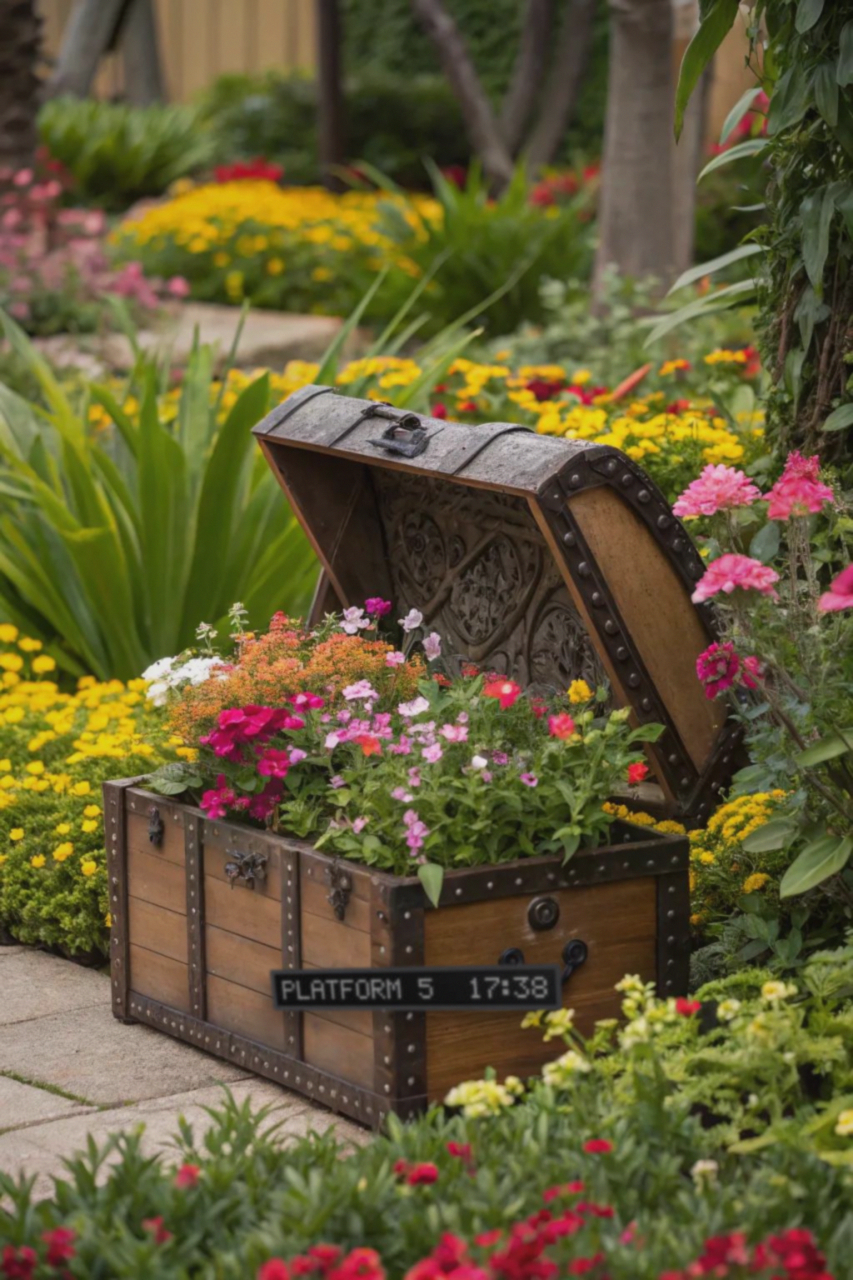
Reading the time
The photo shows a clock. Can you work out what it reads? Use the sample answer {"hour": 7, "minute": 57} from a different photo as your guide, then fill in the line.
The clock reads {"hour": 17, "minute": 38}
